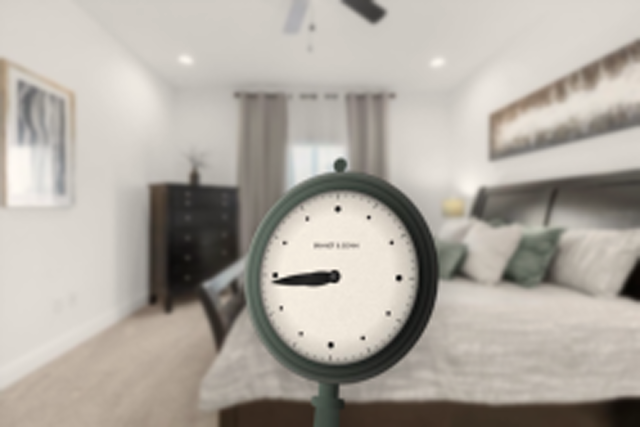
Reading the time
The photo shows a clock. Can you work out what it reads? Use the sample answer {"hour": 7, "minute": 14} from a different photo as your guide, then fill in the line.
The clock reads {"hour": 8, "minute": 44}
